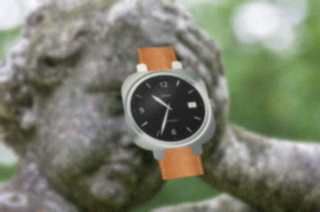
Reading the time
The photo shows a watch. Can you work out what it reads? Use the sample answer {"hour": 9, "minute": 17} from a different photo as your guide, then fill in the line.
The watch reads {"hour": 10, "minute": 34}
